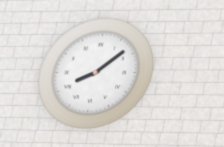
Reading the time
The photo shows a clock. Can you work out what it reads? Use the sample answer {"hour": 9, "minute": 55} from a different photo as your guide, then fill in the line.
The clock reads {"hour": 8, "minute": 8}
